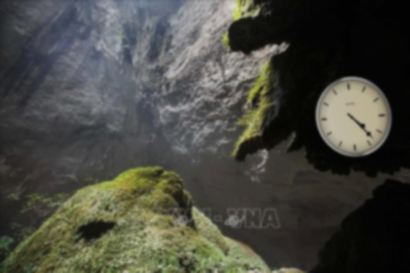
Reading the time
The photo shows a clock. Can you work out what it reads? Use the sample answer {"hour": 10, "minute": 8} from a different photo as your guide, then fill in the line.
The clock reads {"hour": 4, "minute": 23}
